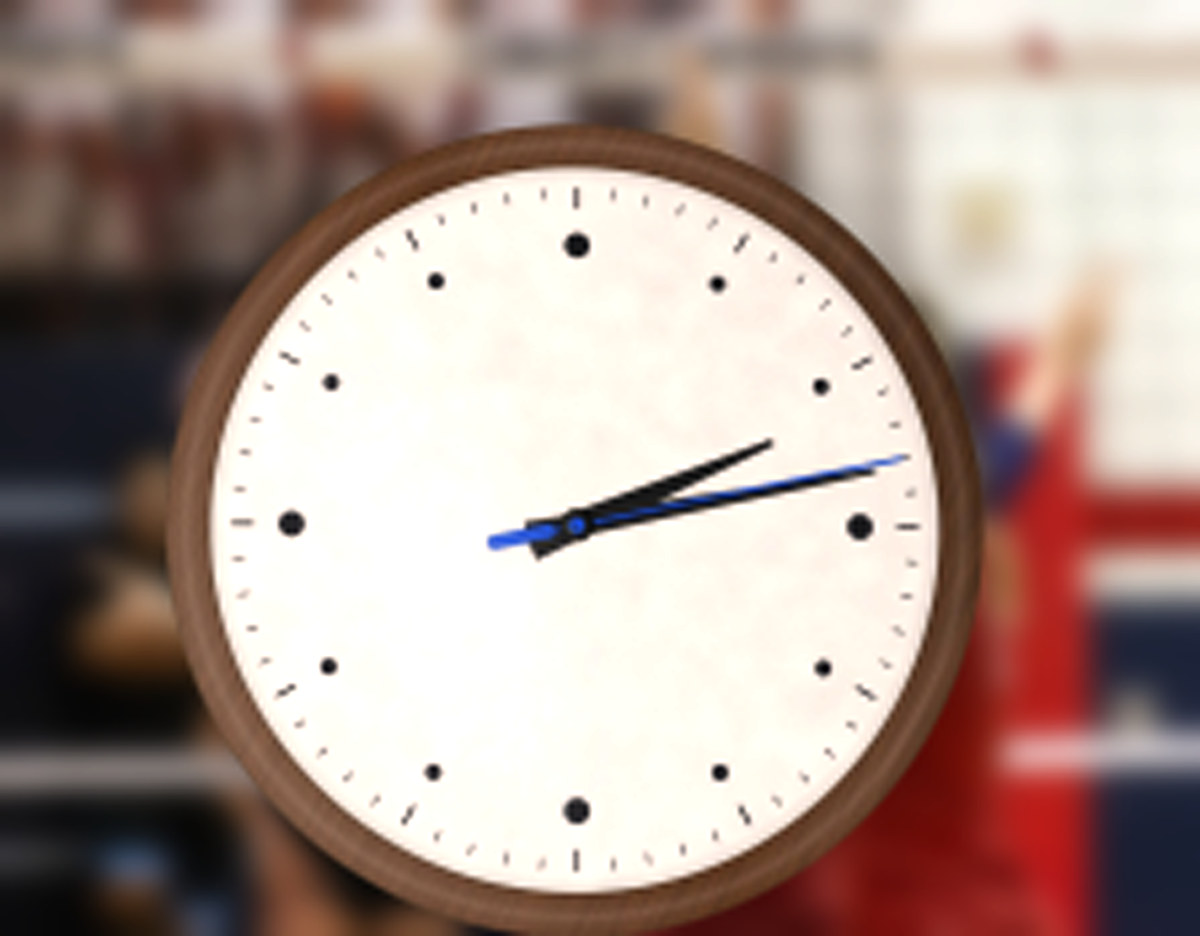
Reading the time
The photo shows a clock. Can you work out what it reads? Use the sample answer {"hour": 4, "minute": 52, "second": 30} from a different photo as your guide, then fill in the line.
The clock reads {"hour": 2, "minute": 13, "second": 13}
